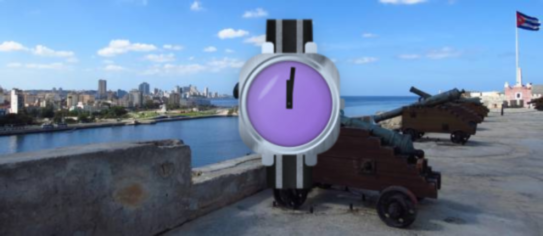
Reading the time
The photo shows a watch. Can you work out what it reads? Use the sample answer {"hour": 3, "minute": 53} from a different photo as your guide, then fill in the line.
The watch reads {"hour": 12, "minute": 1}
